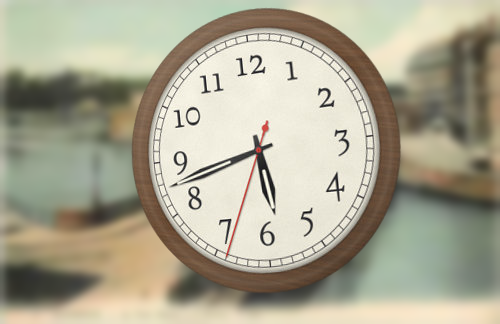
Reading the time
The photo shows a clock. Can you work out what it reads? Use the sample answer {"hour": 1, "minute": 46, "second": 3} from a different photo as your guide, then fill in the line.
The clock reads {"hour": 5, "minute": 42, "second": 34}
